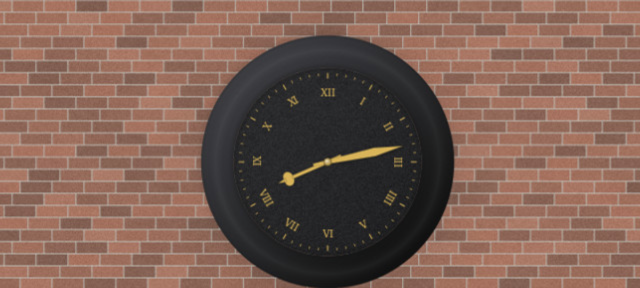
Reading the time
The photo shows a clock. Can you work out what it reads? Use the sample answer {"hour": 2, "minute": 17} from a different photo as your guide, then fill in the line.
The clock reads {"hour": 8, "minute": 13}
